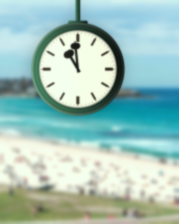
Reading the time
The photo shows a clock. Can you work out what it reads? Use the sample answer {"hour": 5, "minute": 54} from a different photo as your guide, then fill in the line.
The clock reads {"hour": 10, "minute": 59}
